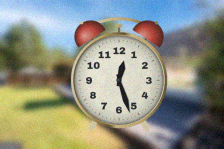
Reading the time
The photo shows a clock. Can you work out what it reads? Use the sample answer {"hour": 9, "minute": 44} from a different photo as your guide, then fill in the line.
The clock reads {"hour": 12, "minute": 27}
